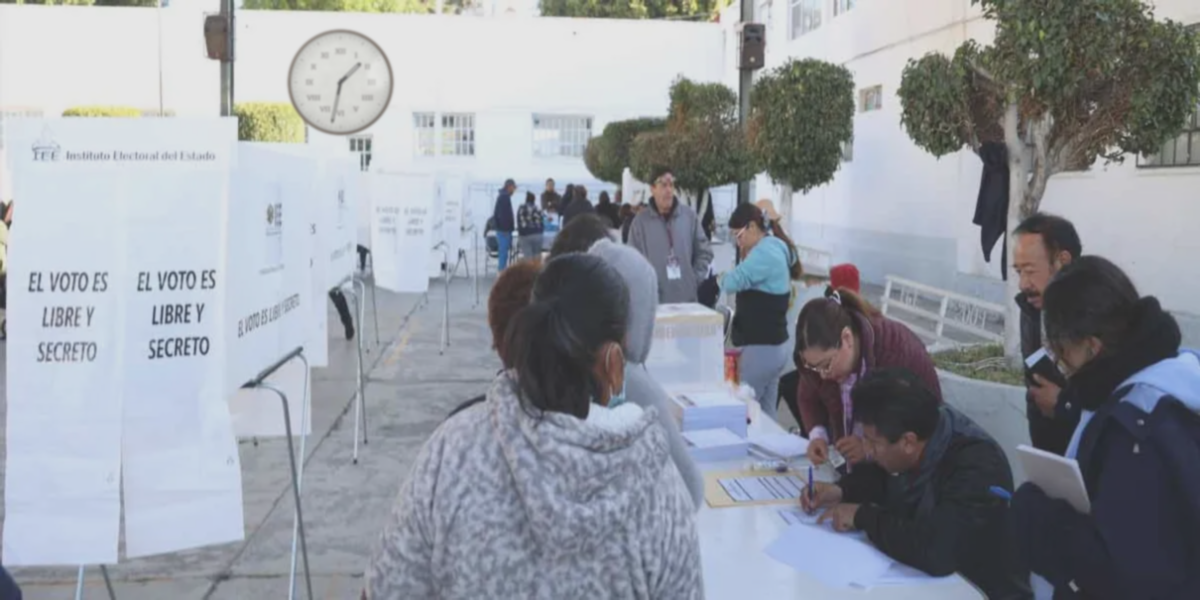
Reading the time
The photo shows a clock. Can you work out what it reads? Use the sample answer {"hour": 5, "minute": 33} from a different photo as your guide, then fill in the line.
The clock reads {"hour": 1, "minute": 32}
